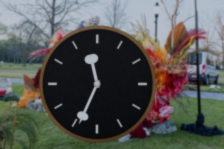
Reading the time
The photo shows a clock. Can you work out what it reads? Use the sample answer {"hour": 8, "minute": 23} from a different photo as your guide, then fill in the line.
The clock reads {"hour": 11, "minute": 34}
